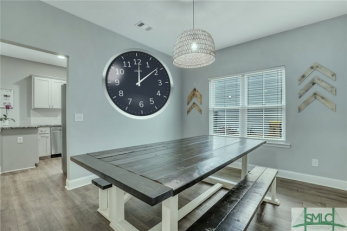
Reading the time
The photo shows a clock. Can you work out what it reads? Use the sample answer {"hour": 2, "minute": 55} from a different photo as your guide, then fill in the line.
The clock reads {"hour": 12, "minute": 9}
